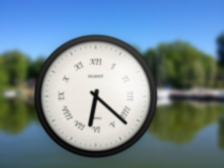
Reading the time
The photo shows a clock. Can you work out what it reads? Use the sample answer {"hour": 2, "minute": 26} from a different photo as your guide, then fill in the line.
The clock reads {"hour": 6, "minute": 22}
